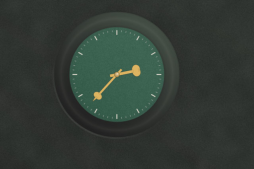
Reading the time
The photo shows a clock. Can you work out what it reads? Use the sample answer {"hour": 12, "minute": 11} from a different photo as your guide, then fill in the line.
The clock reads {"hour": 2, "minute": 37}
